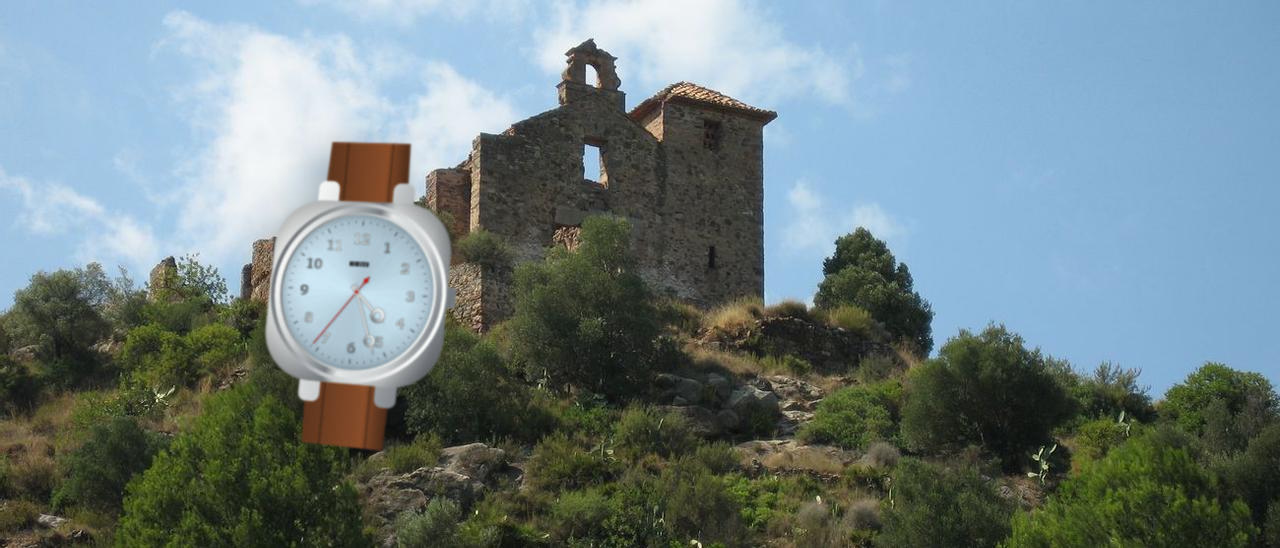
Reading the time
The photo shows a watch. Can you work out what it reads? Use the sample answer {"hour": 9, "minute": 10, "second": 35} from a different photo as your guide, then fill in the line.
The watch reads {"hour": 4, "minute": 26, "second": 36}
